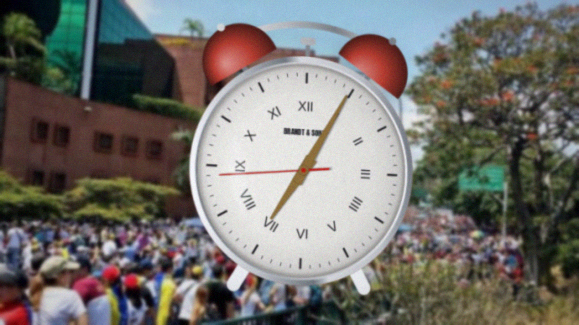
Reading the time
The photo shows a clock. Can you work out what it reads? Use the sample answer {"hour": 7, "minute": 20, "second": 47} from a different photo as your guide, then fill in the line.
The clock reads {"hour": 7, "minute": 4, "second": 44}
